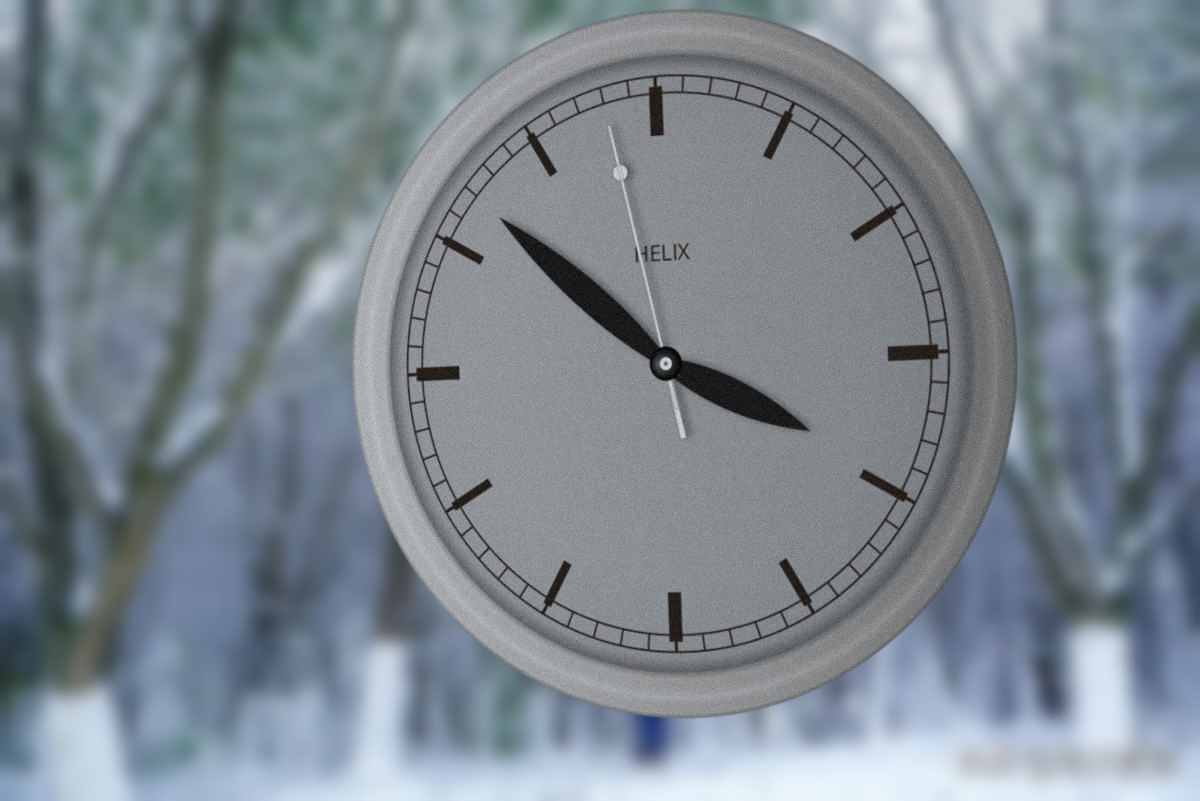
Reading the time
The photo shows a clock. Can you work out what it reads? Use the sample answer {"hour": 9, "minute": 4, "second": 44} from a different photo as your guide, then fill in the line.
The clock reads {"hour": 3, "minute": 51, "second": 58}
